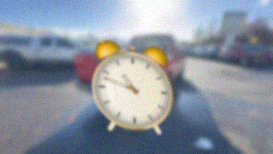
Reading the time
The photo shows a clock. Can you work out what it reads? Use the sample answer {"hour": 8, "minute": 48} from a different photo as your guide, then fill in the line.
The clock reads {"hour": 10, "minute": 48}
